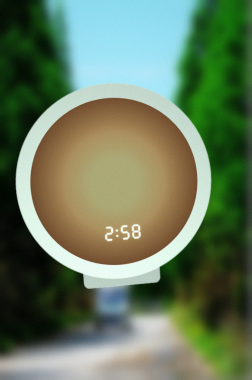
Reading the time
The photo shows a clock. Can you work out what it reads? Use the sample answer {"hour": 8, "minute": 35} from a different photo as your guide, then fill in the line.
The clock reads {"hour": 2, "minute": 58}
